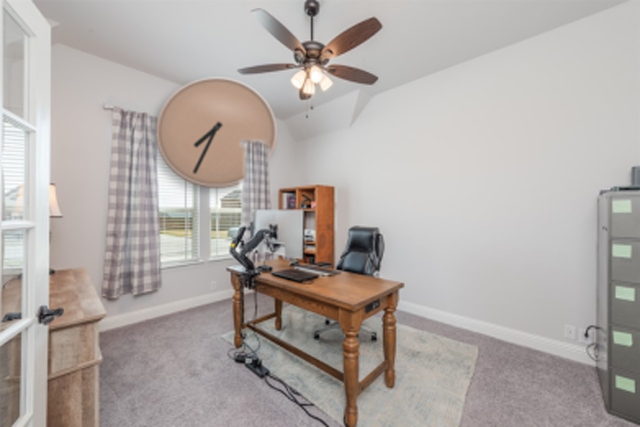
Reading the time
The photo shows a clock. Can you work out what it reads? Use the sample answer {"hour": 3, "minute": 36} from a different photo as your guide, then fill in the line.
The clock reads {"hour": 7, "minute": 34}
